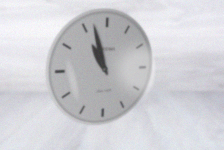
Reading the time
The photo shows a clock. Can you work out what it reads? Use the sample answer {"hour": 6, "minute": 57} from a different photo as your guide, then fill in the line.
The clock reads {"hour": 10, "minute": 57}
